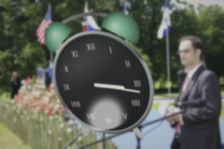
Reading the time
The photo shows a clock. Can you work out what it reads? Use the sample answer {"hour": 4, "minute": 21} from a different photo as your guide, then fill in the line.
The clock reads {"hour": 3, "minute": 17}
